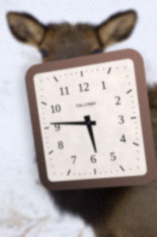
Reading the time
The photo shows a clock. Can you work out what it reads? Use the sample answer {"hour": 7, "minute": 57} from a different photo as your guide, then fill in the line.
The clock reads {"hour": 5, "minute": 46}
